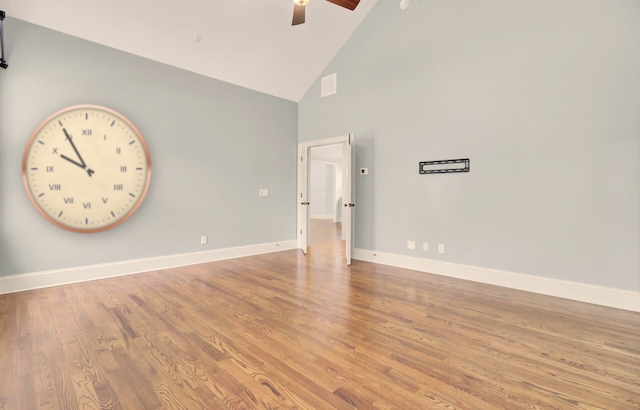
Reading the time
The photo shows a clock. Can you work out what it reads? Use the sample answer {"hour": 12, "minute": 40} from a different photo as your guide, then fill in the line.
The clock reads {"hour": 9, "minute": 55}
